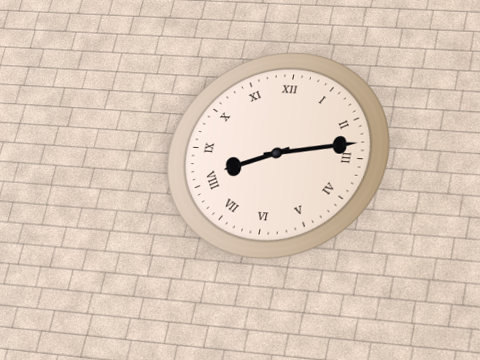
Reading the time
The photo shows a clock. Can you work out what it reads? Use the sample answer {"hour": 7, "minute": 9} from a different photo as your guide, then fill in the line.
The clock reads {"hour": 8, "minute": 13}
